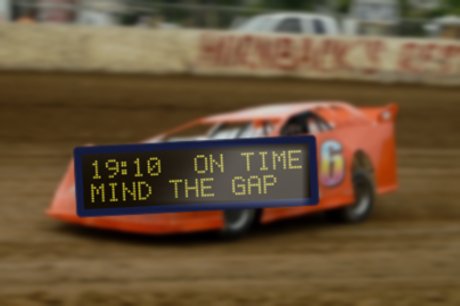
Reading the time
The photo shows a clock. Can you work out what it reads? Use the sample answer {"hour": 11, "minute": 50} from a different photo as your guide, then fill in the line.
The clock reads {"hour": 19, "minute": 10}
